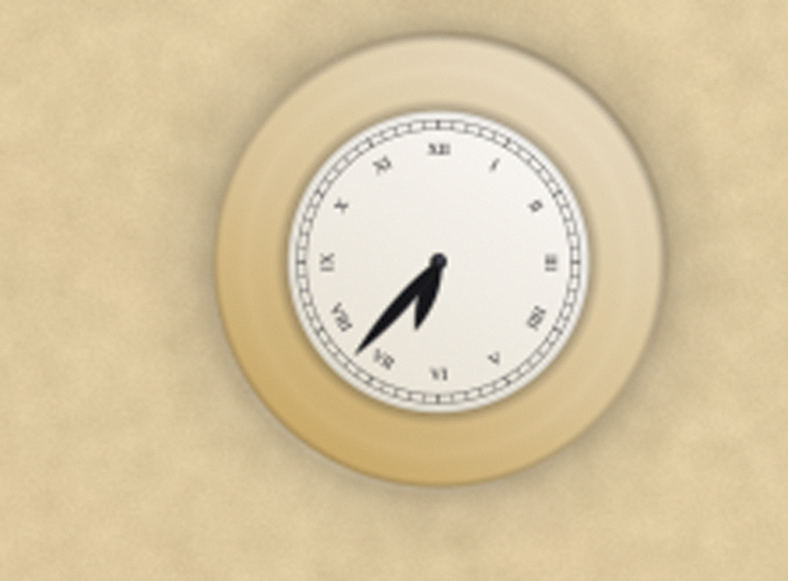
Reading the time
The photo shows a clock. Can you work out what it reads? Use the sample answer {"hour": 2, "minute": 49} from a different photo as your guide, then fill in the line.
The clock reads {"hour": 6, "minute": 37}
